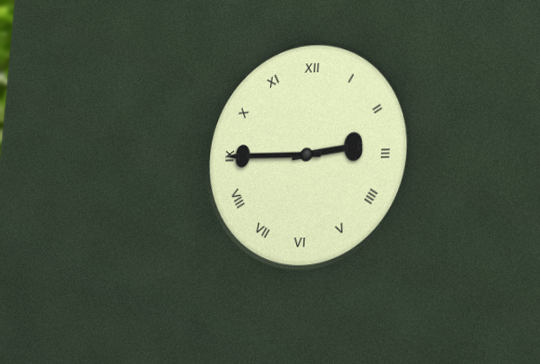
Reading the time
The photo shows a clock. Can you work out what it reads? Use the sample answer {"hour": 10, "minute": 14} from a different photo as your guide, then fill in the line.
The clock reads {"hour": 2, "minute": 45}
